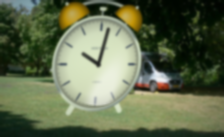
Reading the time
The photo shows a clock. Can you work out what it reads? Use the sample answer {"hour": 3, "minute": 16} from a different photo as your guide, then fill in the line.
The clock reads {"hour": 10, "minute": 2}
